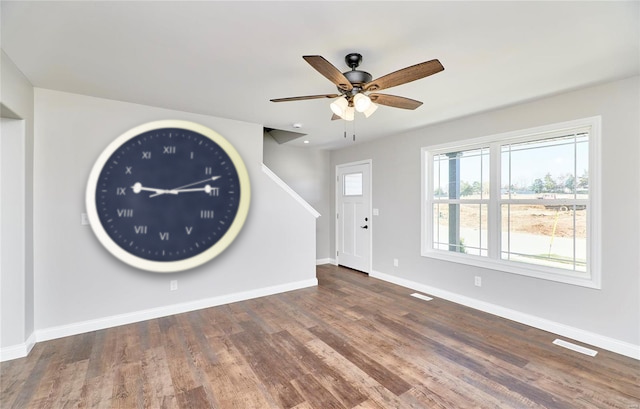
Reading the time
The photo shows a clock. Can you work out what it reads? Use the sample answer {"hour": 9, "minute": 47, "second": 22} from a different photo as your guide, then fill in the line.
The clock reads {"hour": 9, "minute": 14, "second": 12}
